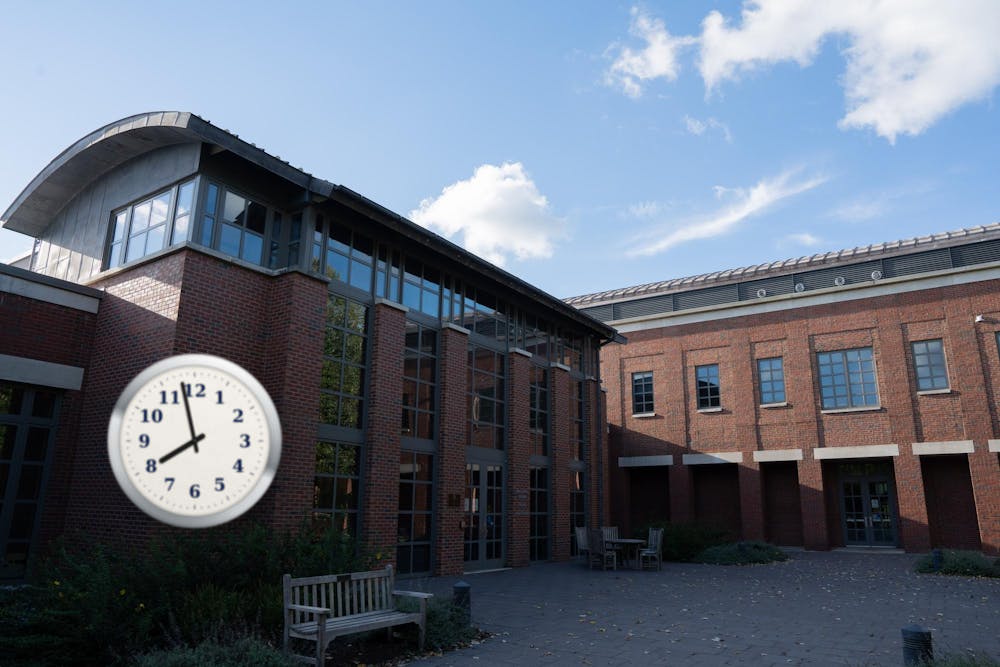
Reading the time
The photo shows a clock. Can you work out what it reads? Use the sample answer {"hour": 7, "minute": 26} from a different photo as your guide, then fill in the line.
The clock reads {"hour": 7, "minute": 58}
